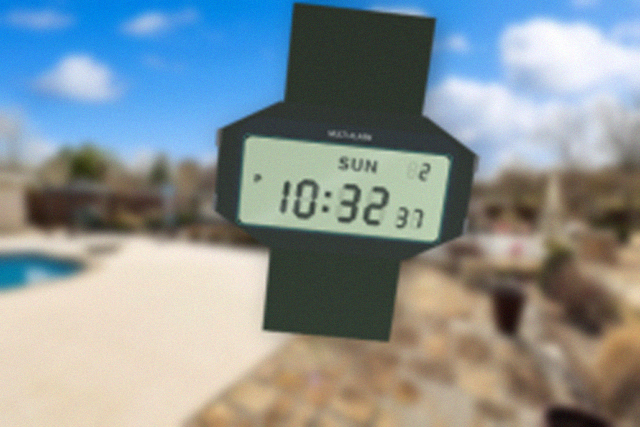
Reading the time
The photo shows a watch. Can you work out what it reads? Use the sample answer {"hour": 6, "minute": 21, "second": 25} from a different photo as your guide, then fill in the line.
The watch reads {"hour": 10, "minute": 32, "second": 37}
